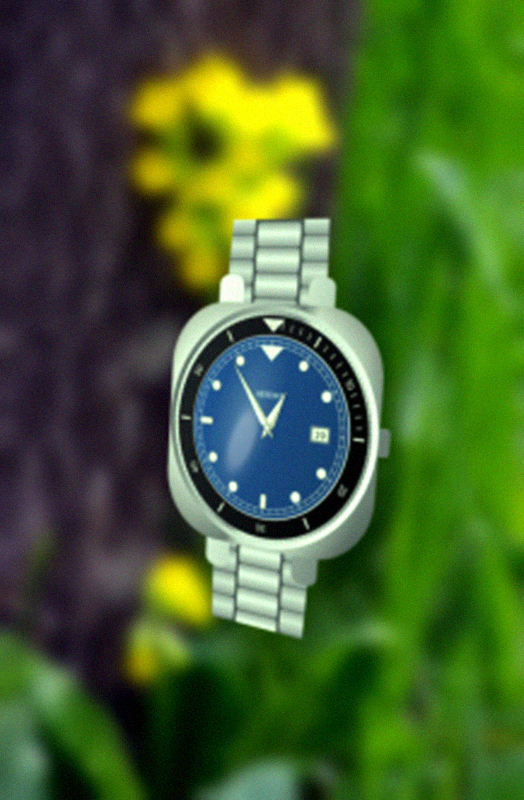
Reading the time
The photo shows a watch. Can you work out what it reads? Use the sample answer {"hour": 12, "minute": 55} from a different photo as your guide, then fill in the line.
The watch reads {"hour": 12, "minute": 54}
